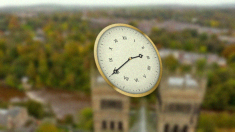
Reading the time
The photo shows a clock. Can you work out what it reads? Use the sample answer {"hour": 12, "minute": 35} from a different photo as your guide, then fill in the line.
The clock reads {"hour": 2, "minute": 40}
